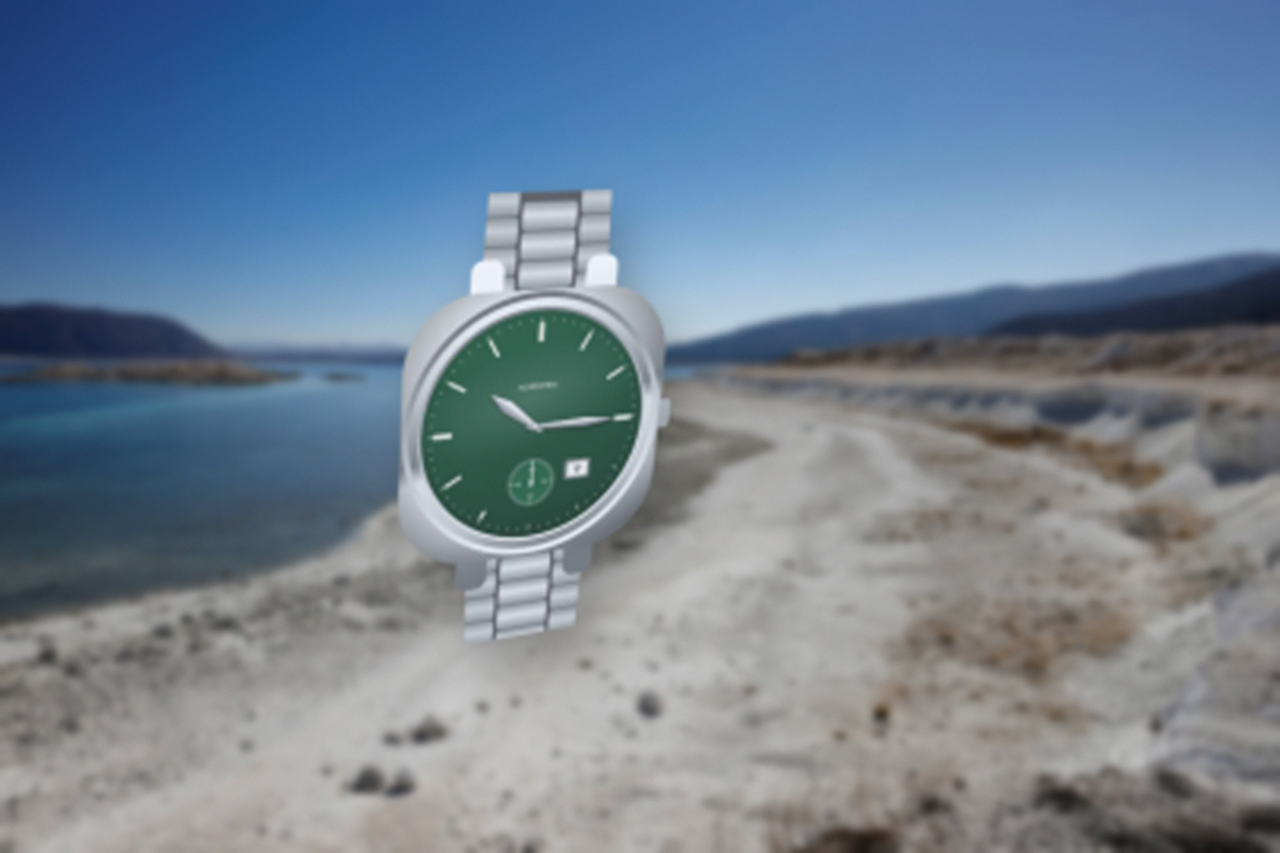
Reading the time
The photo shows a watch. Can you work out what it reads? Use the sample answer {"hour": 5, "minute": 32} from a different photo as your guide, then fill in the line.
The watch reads {"hour": 10, "minute": 15}
